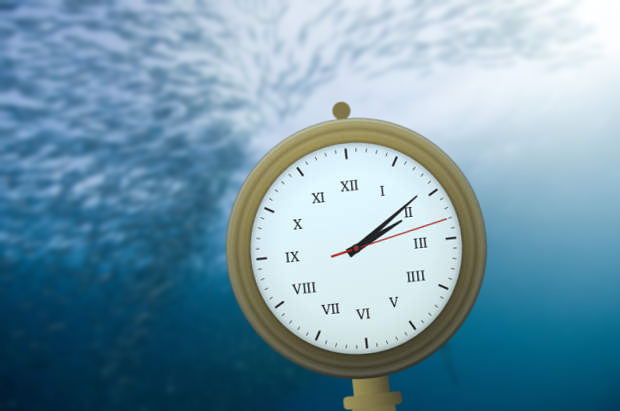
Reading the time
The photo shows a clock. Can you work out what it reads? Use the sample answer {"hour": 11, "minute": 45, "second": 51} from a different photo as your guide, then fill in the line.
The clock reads {"hour": 2, "minute": 9, "second": 13}
